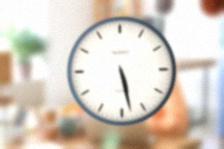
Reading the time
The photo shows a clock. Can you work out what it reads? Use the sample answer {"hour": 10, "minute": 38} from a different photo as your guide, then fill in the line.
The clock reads {"hour": 5, "minute": 28}
